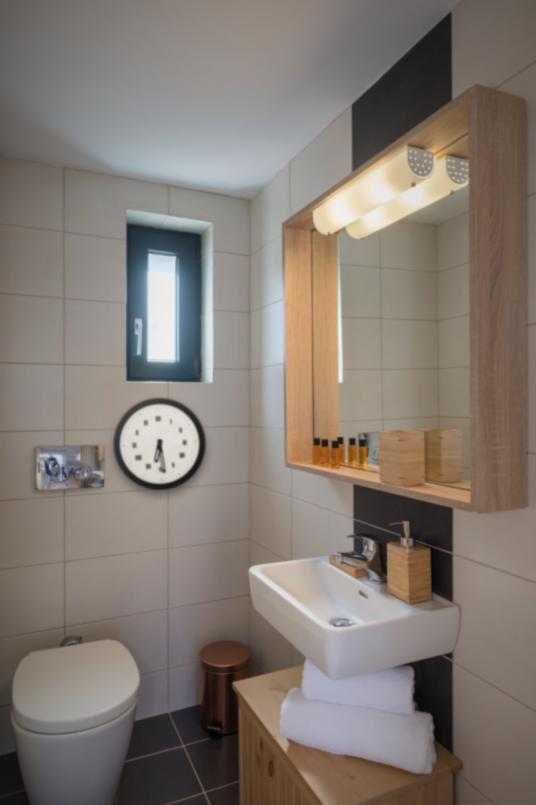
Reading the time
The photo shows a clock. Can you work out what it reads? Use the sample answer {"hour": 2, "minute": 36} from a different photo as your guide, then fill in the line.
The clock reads {"hour": 6, "minute": 29}
